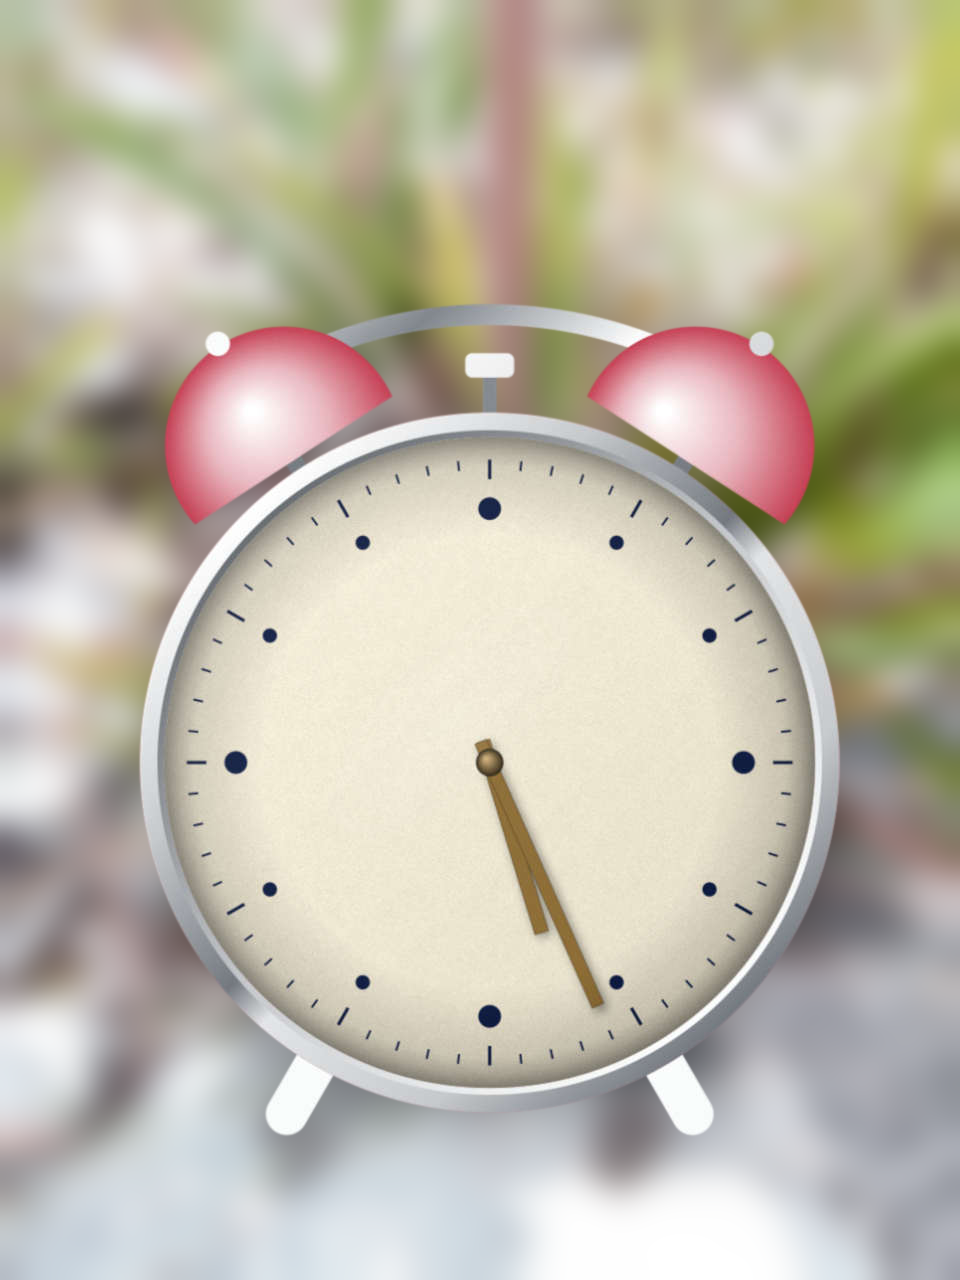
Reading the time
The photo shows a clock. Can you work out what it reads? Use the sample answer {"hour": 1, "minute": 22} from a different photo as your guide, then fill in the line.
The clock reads {"hour": 5, "minute": 26}
